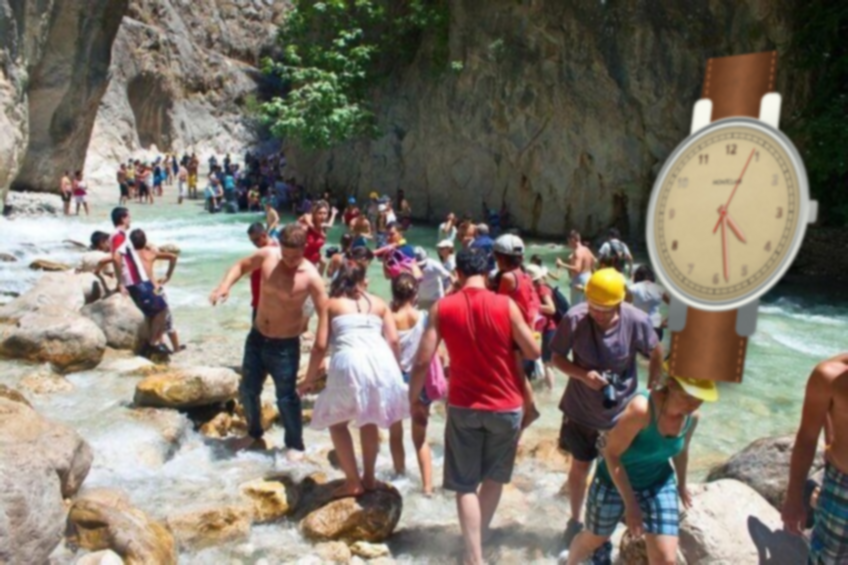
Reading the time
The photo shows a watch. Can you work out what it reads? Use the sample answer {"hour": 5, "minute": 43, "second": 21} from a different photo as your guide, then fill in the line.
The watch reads {"hour": 4, "minute": 28, "second": 4}
